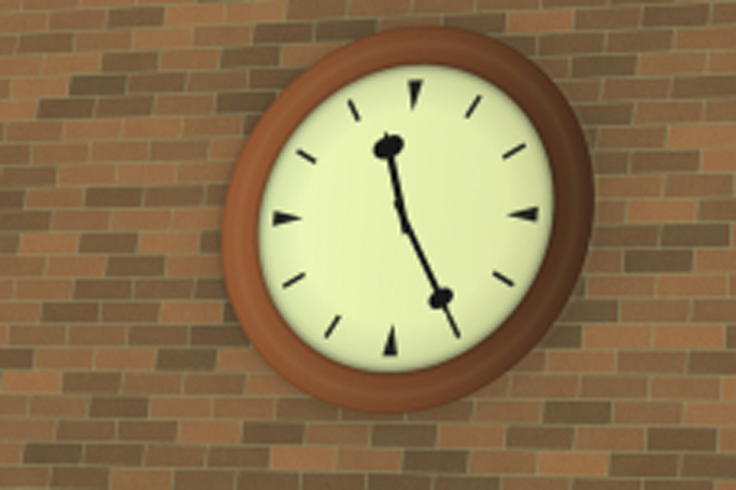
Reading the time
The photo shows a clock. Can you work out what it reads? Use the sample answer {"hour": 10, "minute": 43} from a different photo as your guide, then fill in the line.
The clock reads {"hour": 11, "minute": 25}
